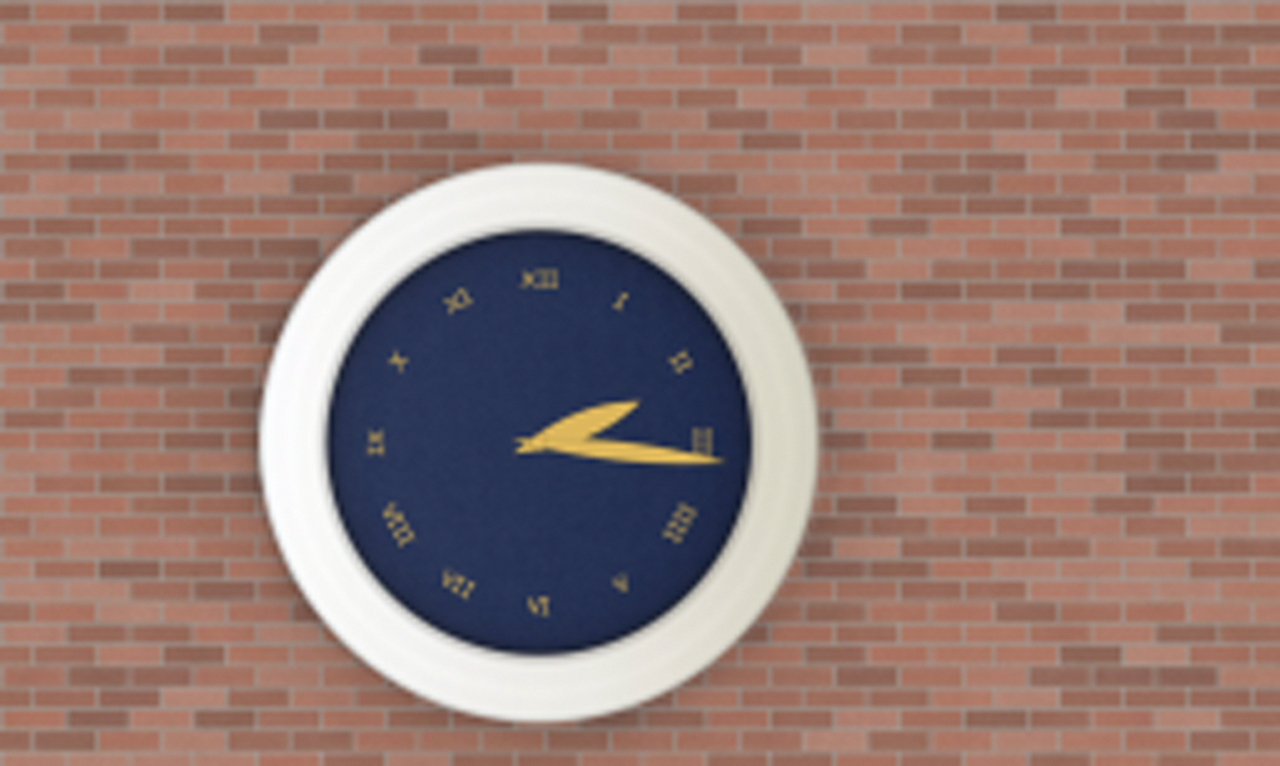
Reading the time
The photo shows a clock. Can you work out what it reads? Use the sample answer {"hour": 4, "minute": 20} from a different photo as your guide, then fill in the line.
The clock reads {"hour": 2, "minute": 16}
